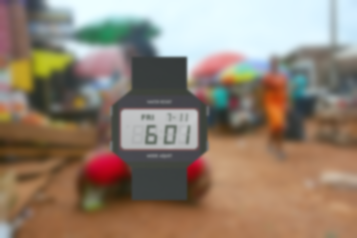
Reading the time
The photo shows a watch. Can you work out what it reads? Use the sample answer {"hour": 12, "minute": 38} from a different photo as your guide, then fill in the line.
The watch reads {"hour": 6, "minute": 1}
